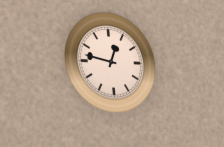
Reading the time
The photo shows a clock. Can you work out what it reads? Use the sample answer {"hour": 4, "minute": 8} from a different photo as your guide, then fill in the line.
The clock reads {"hour": 12, "minute": 47}
